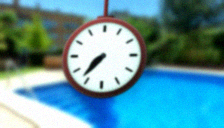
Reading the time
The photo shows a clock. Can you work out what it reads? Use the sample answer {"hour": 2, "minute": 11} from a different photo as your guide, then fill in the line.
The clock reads {"hour": 7, "minute": 37}
